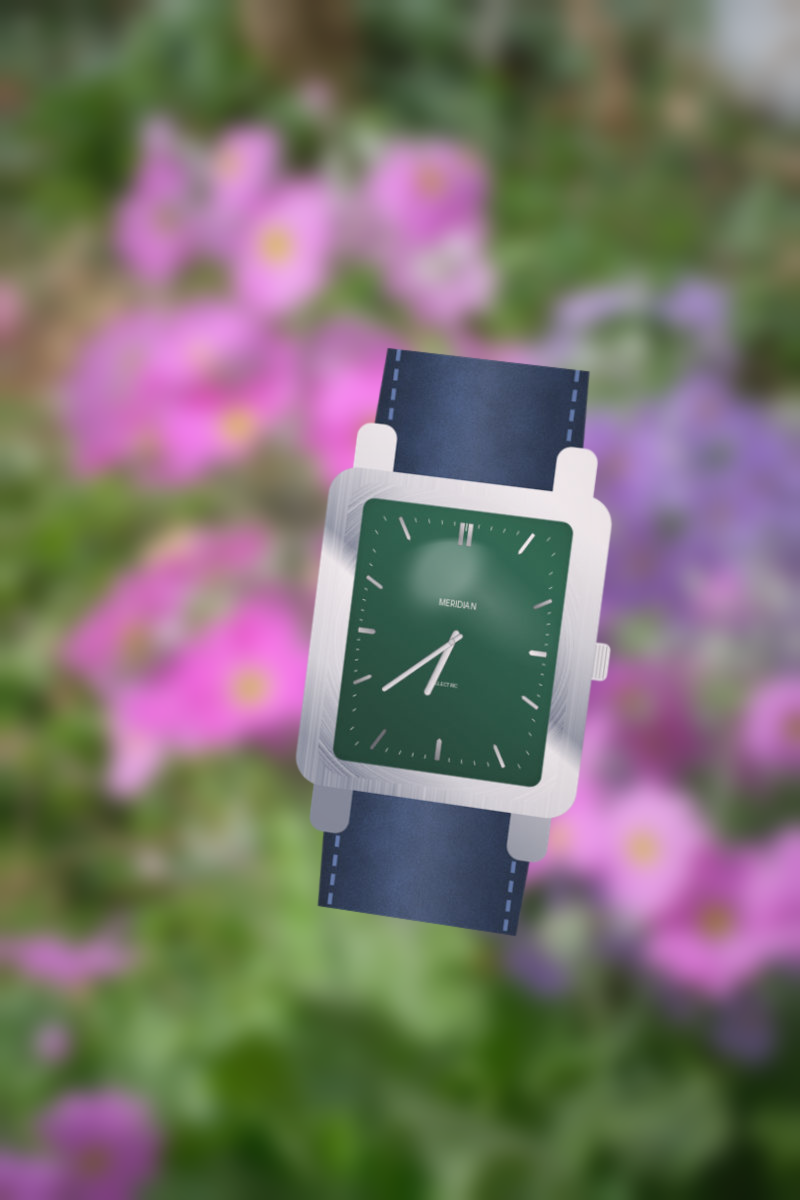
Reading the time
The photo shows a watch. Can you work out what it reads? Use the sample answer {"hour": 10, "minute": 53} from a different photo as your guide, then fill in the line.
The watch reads {"hour": 6, "minute": 38}
